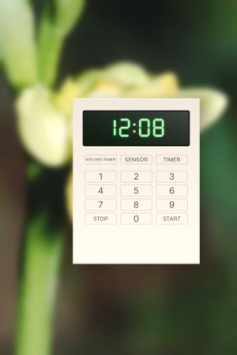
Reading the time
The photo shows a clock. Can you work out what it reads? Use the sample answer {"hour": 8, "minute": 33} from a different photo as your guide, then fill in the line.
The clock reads {"hour": 12, "minute": 8}
